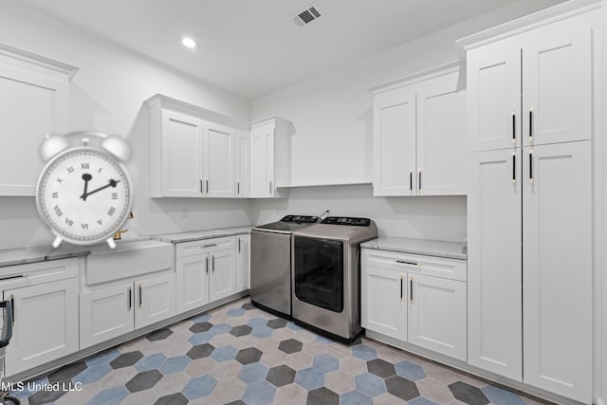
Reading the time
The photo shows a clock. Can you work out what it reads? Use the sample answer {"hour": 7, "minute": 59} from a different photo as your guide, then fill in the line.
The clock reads {"hour": 12, "minute": 11}
